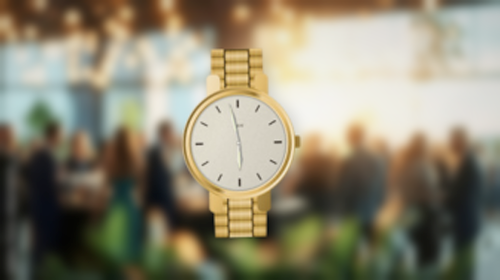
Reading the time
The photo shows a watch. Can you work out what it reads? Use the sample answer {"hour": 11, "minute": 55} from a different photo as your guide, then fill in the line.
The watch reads {"hour": 5, "minute": 58}
